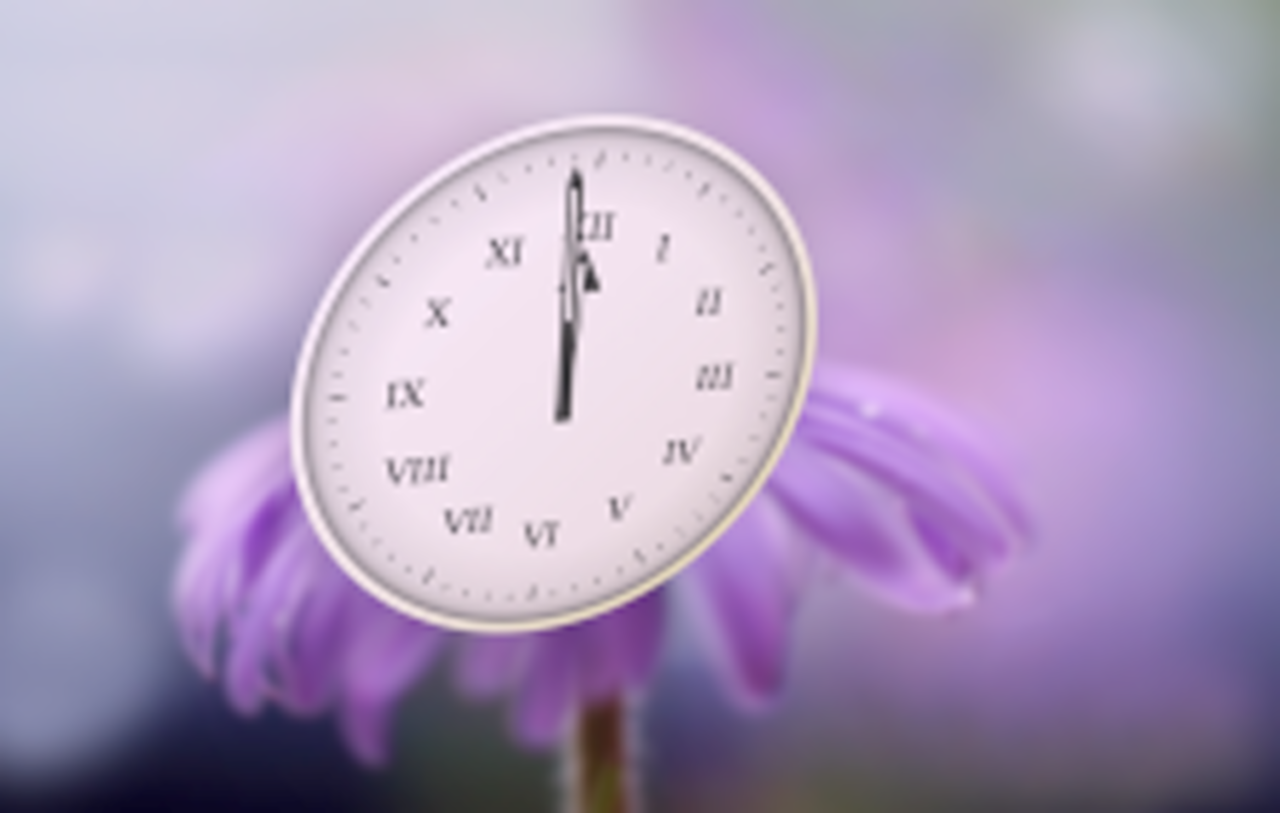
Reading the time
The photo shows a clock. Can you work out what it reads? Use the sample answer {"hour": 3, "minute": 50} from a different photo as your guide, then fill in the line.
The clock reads {"hour": 11, "minute": 59}
